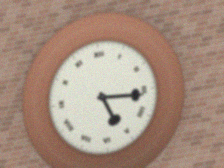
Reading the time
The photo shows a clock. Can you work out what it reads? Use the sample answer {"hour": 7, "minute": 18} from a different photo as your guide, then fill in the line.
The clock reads {"hour": 5, "minute": 16}
